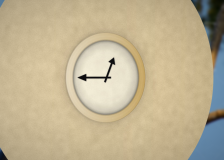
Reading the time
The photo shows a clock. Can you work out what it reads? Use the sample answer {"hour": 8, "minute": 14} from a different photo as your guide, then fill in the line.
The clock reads {"hour": 12, "minute": 45}
